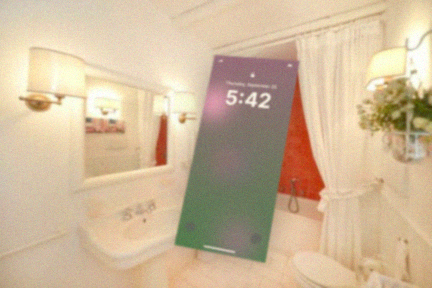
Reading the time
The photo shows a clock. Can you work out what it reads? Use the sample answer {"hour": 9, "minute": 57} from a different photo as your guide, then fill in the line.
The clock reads {"hour": 5, "minute": 42}
